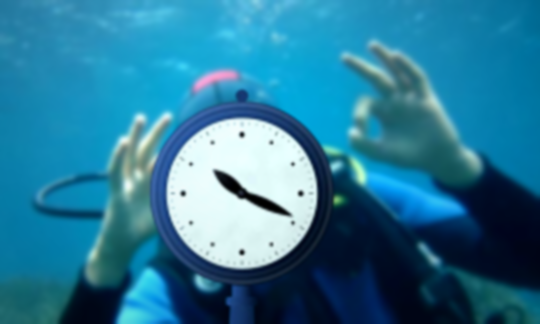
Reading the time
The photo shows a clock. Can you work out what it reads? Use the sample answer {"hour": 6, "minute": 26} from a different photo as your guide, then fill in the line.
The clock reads {"hour": 10, "minute": 19}
